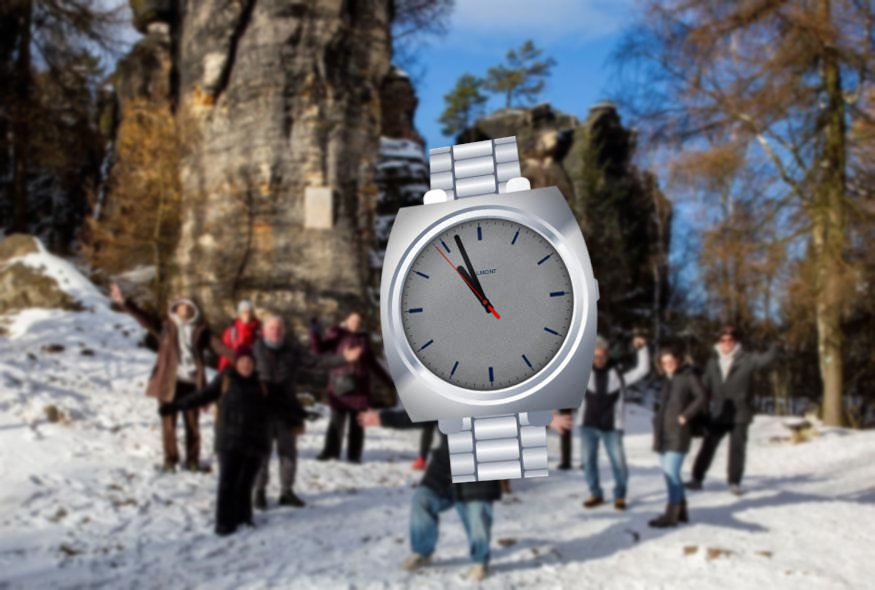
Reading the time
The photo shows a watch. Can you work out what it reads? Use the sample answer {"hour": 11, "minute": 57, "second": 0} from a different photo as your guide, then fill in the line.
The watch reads {"hour": 10, "minute": 56, "second": 54}
